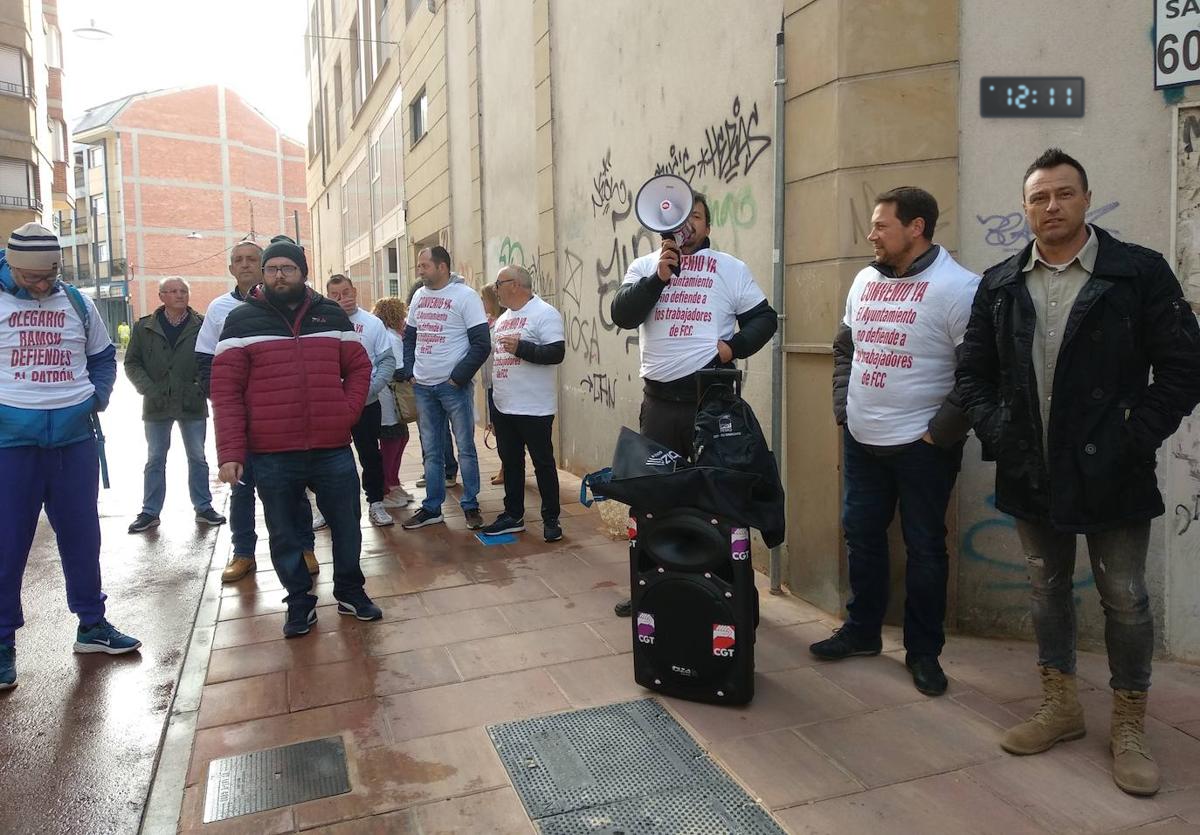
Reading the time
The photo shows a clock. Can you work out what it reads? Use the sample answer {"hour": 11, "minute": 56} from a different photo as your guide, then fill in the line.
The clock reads {"hour": 12, "minute": 11}
